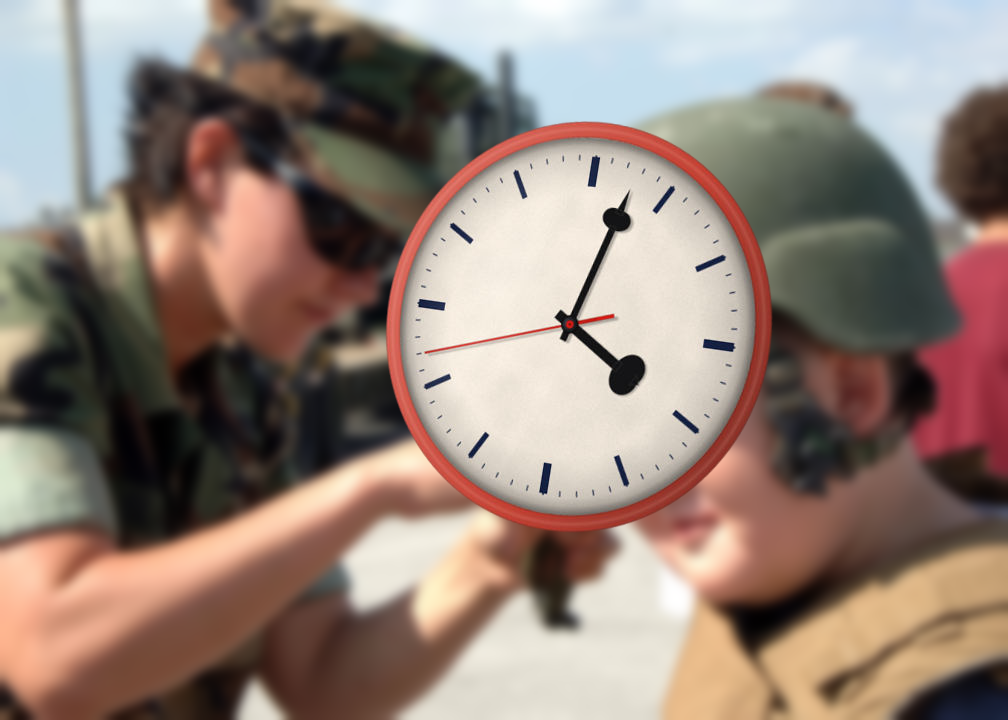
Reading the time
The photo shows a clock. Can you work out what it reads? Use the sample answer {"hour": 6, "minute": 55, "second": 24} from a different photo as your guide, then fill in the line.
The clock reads {"hour": 4, "minute": 2, "second": 42}
